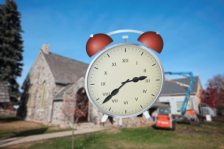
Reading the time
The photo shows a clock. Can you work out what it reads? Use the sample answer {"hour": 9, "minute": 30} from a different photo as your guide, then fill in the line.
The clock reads {"hour": 2, "minute": 38}
